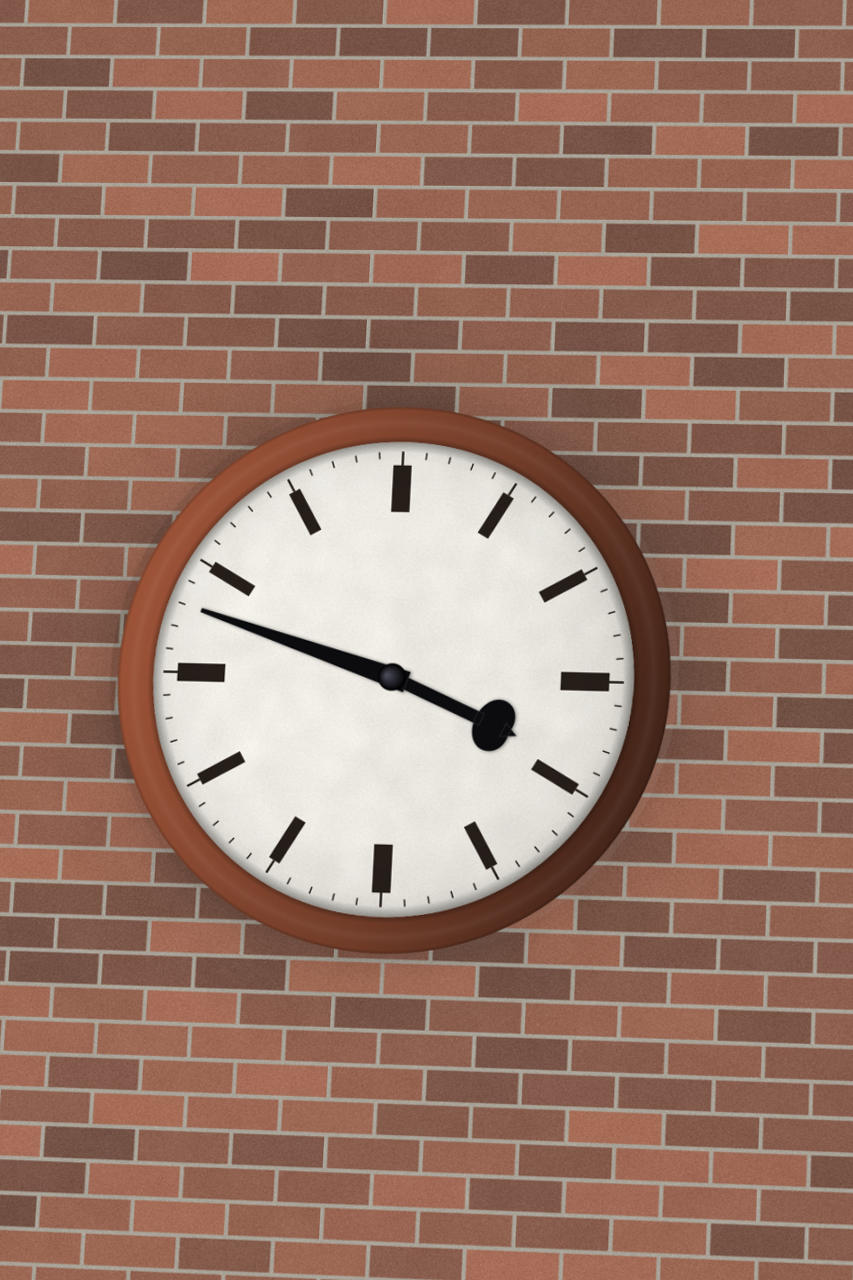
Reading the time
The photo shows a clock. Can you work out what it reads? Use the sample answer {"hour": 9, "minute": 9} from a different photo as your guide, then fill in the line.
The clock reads {"hour": 3, "minute": 48}
